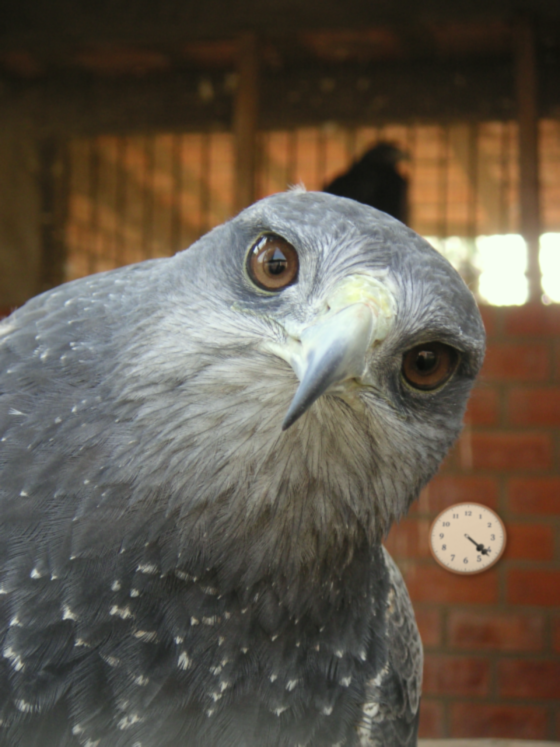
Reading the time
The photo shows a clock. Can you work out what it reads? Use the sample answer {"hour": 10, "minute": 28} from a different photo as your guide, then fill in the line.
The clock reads {"hour": 4, "minute": 22}
